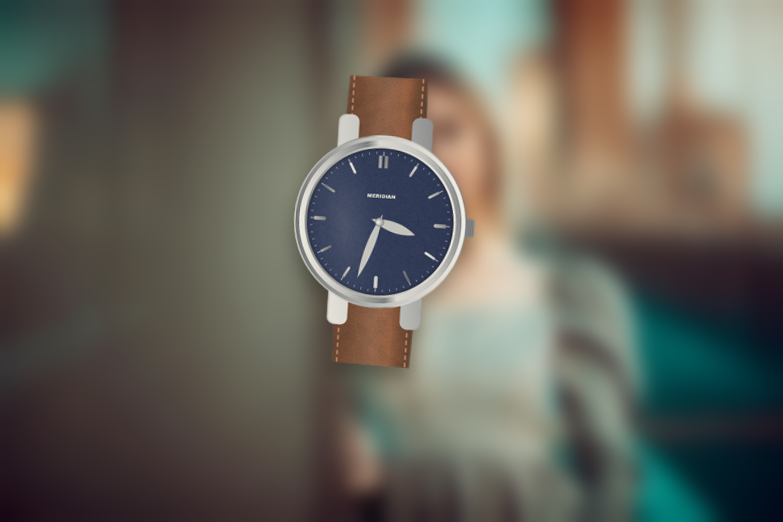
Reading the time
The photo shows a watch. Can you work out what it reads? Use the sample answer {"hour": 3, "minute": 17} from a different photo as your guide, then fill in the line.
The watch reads {"hour": 3, "minute": 33}
